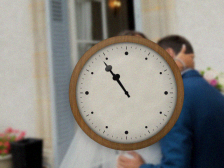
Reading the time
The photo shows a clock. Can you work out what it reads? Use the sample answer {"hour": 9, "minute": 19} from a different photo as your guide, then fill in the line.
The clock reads {"hour": 10, "minute": 54}
